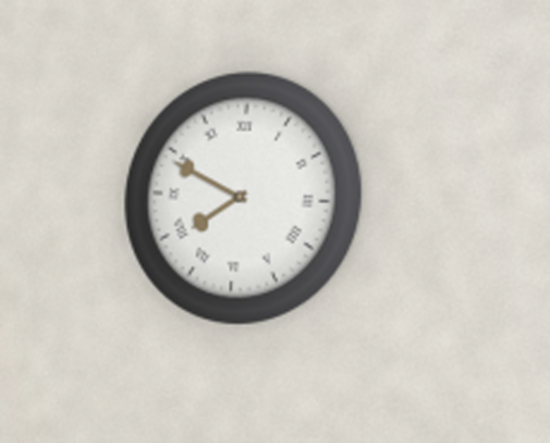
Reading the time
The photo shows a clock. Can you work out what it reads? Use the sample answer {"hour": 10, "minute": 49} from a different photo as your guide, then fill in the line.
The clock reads {"hour": 7, "minute": 49}
